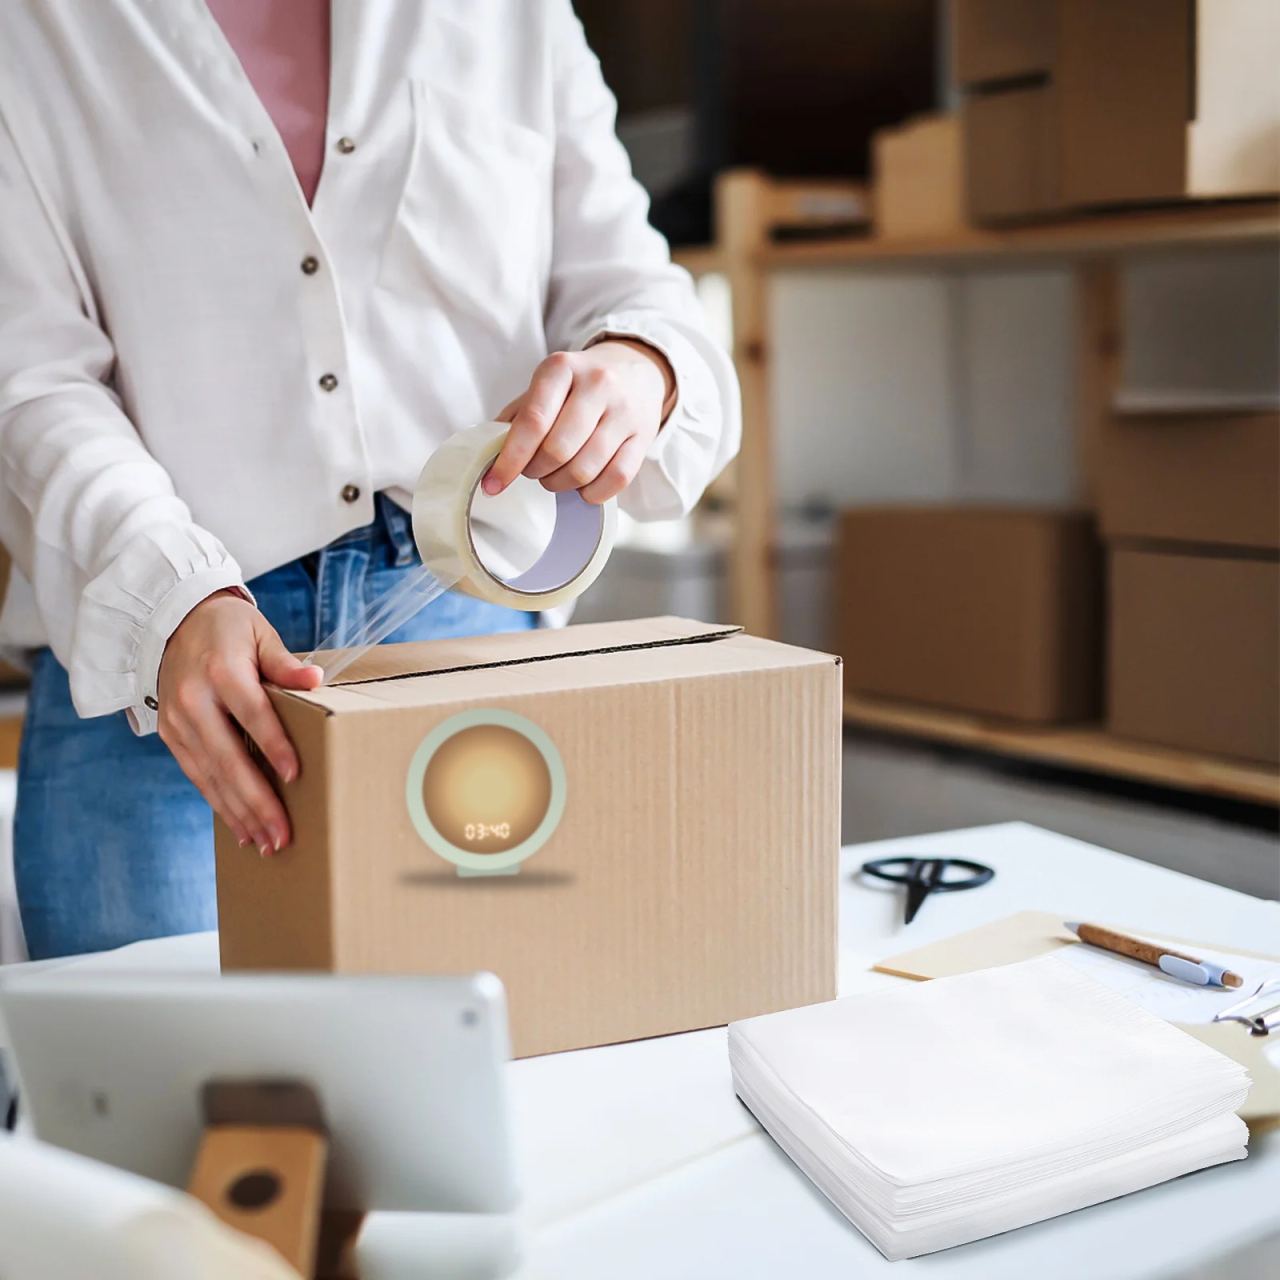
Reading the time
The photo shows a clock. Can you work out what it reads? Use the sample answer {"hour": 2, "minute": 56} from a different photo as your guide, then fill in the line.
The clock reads {"hour": 3, "minute": 40}
